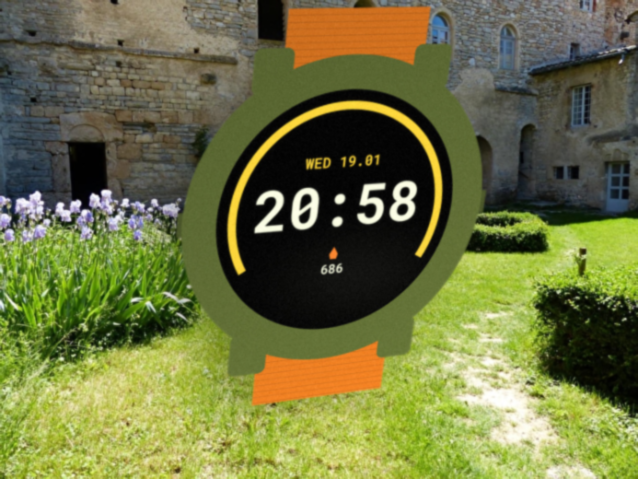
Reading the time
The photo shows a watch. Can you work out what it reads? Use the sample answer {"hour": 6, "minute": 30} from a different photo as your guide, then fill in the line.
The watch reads {"hour": 20, "minute": 58}
